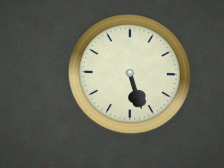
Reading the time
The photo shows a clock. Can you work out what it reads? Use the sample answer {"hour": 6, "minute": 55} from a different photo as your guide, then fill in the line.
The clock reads {"hour": 5, "minute": 27}
